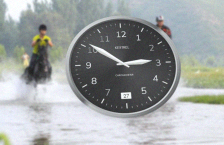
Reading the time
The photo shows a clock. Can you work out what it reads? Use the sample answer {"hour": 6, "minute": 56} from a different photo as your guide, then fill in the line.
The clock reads {"hour": 2, "minute": 51}
